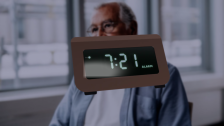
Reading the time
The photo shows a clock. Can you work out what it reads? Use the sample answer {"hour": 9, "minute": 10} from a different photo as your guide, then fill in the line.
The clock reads {"hour": 7, "minute": 21}
